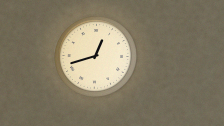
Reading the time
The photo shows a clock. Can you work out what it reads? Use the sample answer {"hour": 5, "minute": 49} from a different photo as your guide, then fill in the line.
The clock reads {"hour": 12, "minute": 42}
